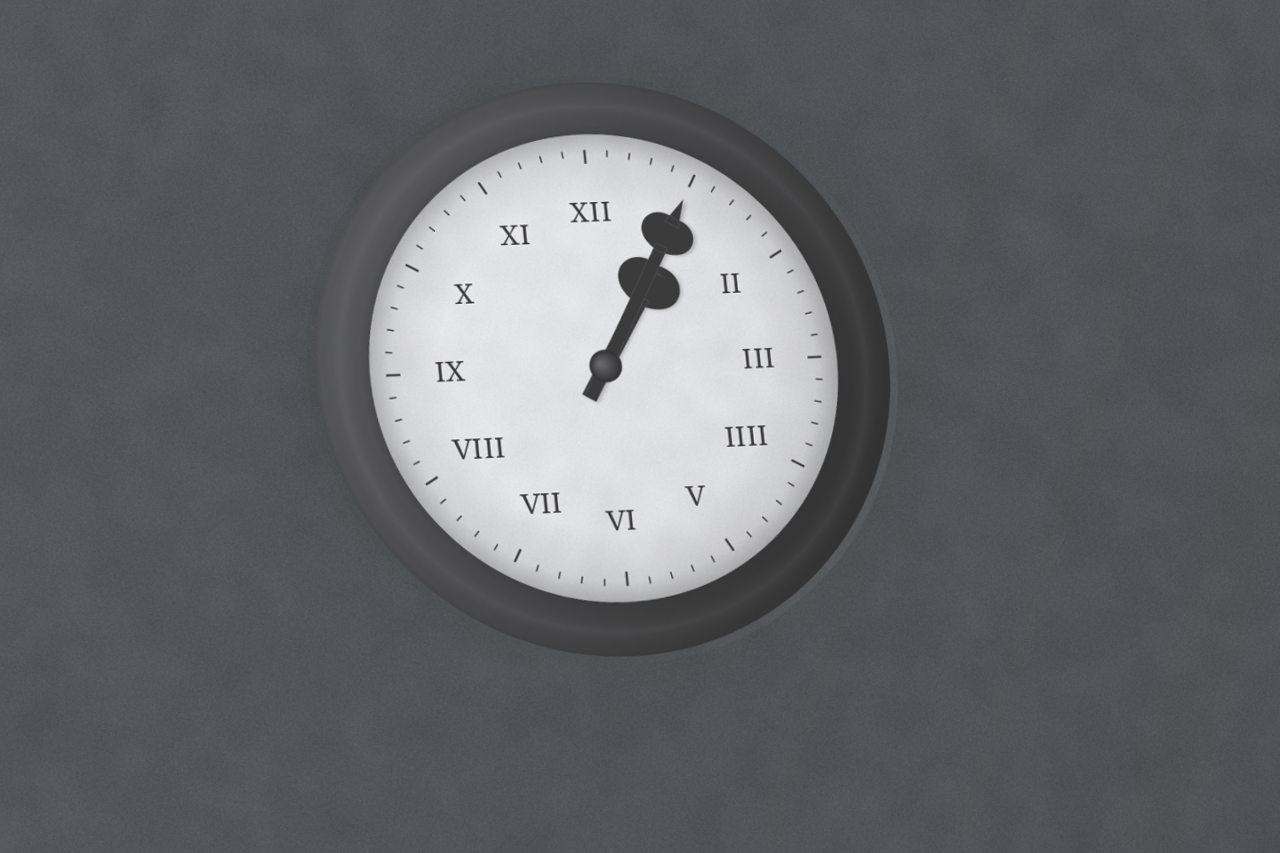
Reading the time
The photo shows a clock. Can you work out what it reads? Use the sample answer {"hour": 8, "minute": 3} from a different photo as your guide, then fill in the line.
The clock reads {"hour": 1, "minute": 5}
